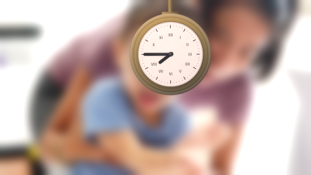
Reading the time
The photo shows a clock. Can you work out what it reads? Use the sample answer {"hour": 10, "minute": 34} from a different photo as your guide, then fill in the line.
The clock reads {"hour": 7, "minute": 45}
